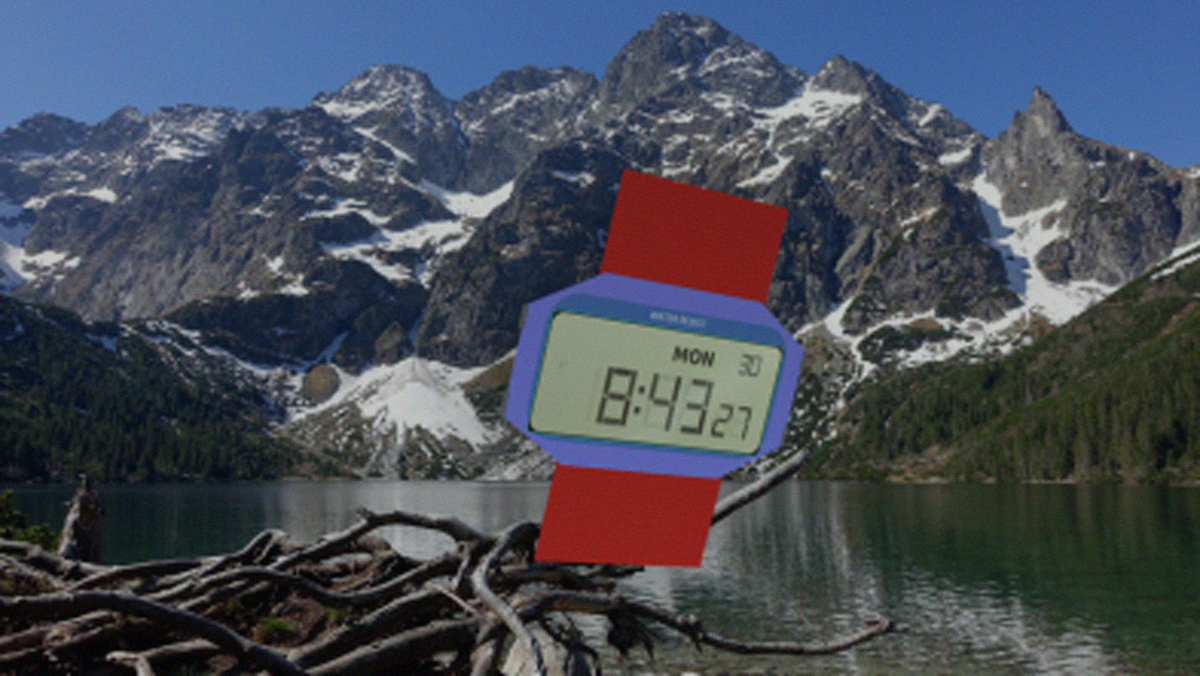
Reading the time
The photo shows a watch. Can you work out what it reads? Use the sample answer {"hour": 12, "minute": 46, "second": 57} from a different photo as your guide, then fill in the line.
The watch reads {"hour": 8, "minute": 43, "second": 27}
